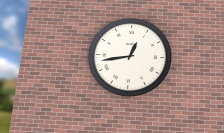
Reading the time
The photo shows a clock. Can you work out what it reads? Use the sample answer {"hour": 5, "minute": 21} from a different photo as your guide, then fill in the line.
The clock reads {"hour": 12, "minute": 43}
